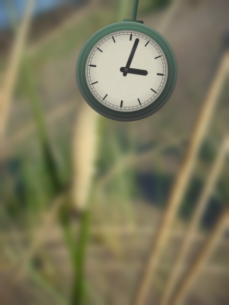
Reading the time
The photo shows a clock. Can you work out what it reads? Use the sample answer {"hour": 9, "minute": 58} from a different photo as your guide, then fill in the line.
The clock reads {"hour": 3, "minute": 2}
